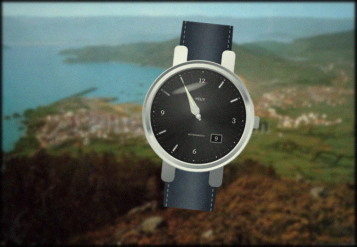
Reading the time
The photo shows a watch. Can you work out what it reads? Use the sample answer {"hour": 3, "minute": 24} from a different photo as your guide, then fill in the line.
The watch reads {"hour": 10, "minute": 55}
